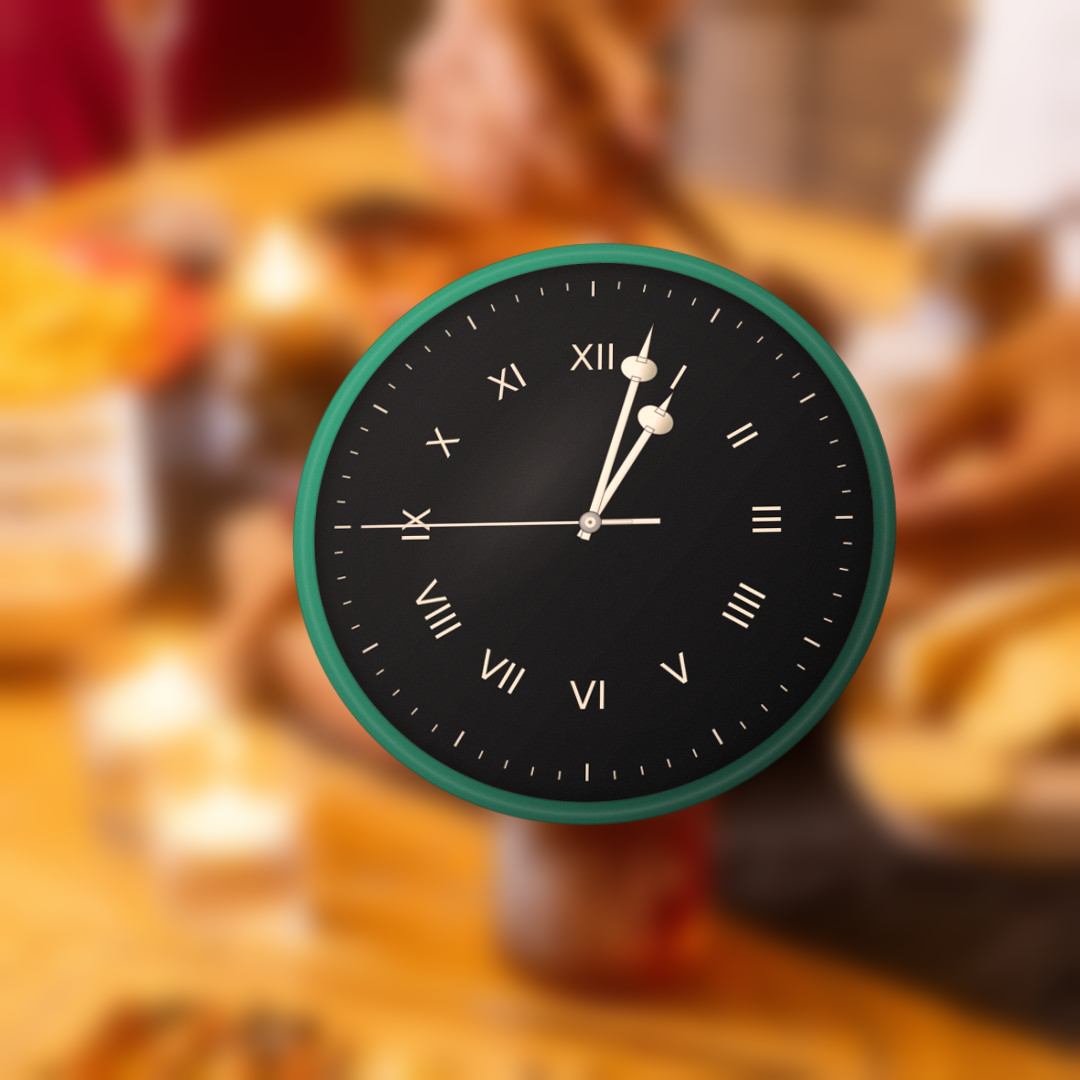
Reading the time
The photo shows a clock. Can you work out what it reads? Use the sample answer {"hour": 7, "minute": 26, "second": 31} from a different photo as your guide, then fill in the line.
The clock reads {"hour": 1, "minute": 2, "second": 45}
